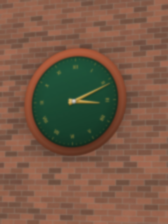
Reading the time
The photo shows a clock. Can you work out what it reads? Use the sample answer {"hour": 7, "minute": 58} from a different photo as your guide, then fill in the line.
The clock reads {"hour": 3, "minute": 11}
